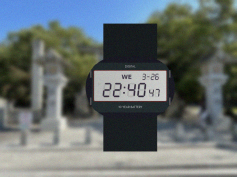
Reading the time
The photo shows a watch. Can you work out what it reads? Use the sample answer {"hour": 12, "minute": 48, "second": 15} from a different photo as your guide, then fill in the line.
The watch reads {"hour": 22, "minute": 40, "second": 47}
